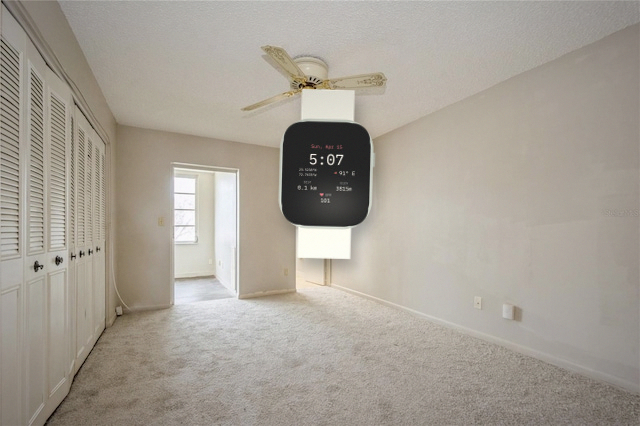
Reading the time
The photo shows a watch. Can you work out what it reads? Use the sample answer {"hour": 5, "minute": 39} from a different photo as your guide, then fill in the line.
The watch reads {"hour": 5, "minute": 7}
